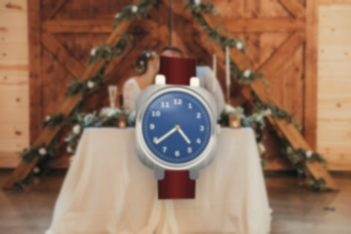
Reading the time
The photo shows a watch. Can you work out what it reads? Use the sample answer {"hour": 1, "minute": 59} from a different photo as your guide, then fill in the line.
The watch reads {"hour": 4, "minute": 39}
